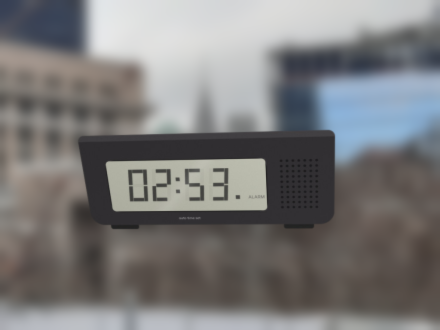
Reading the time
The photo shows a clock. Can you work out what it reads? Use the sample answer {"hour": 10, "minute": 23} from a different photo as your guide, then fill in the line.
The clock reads {"hour": 2, "minute": 53}
